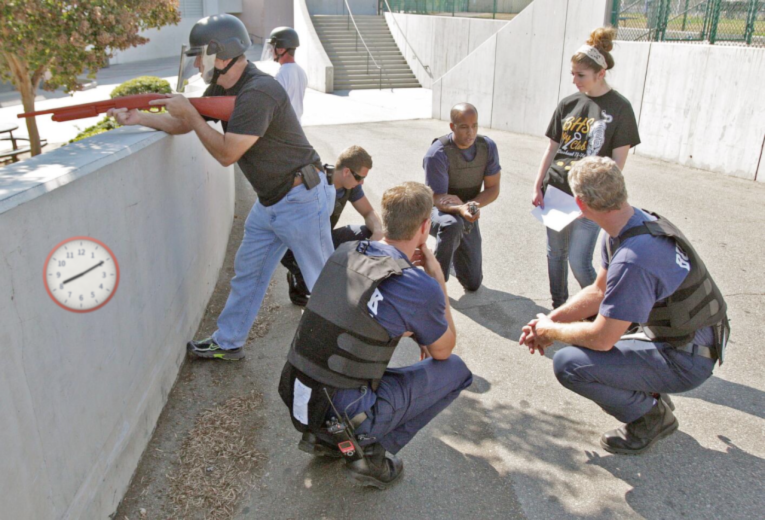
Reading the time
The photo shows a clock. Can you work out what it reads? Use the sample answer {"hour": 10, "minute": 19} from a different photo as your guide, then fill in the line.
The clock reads {"hour": 8, "minute": 10}
